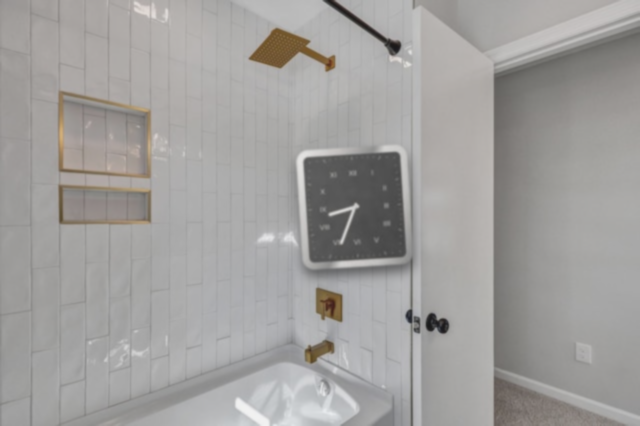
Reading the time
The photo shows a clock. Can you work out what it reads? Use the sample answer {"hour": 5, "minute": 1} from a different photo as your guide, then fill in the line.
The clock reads {"hour": 8, "minute": 34}
